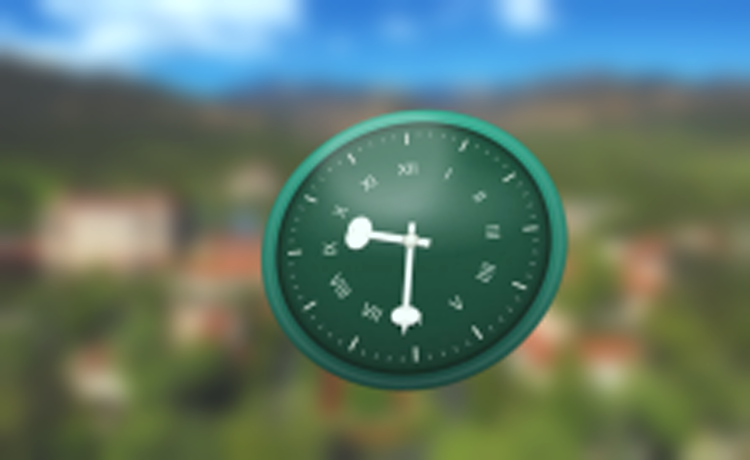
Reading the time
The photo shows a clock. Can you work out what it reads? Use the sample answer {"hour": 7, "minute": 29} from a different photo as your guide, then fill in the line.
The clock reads {"hour": 9, "minute": 31}
